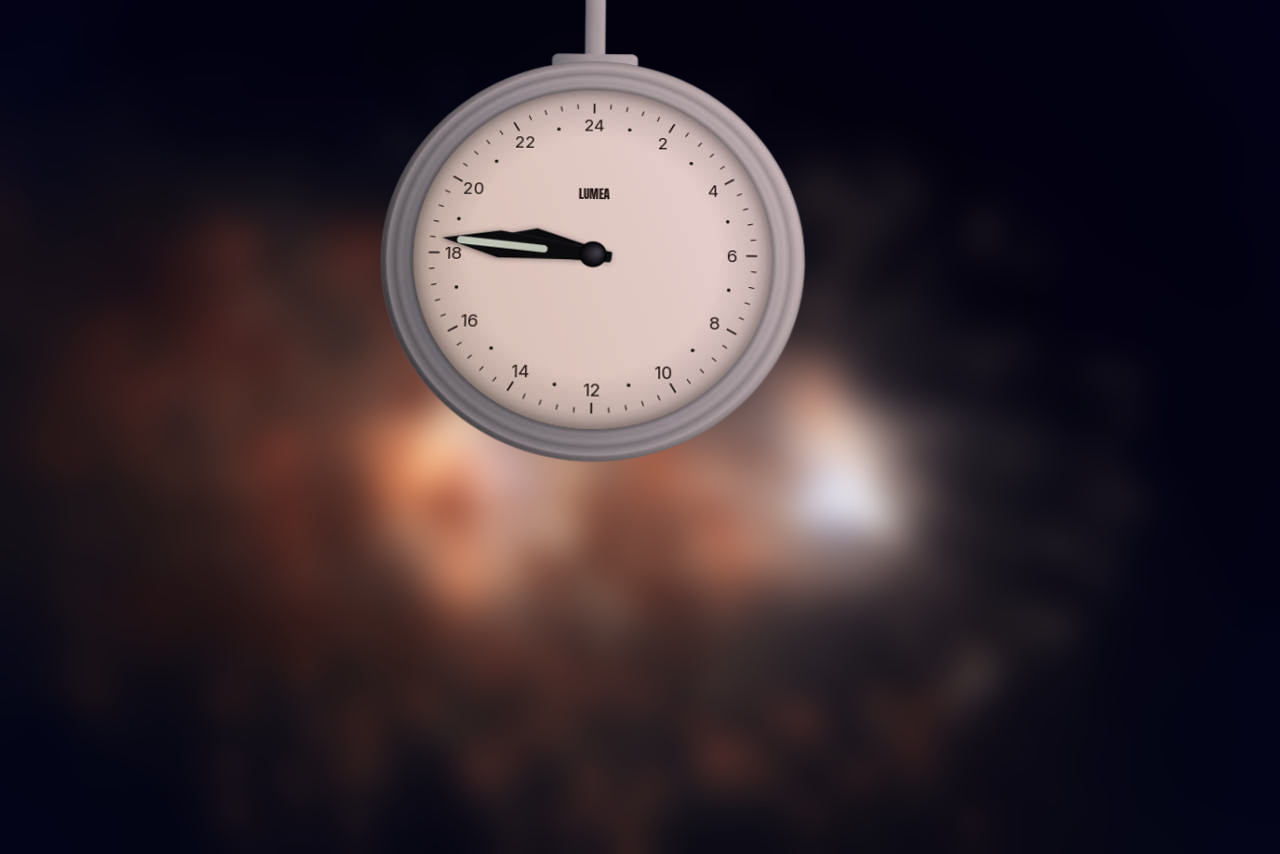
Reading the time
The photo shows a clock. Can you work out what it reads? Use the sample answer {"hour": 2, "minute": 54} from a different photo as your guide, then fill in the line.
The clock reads {"hour": 18, "minute": 46}
